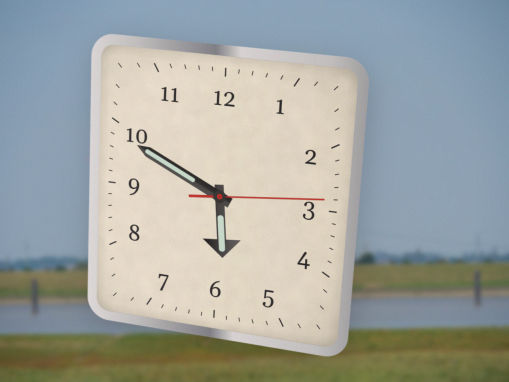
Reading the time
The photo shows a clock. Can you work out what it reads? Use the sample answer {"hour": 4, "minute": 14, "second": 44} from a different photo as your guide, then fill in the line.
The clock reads {"hour": 5, "minute": 49, "second": 14}
